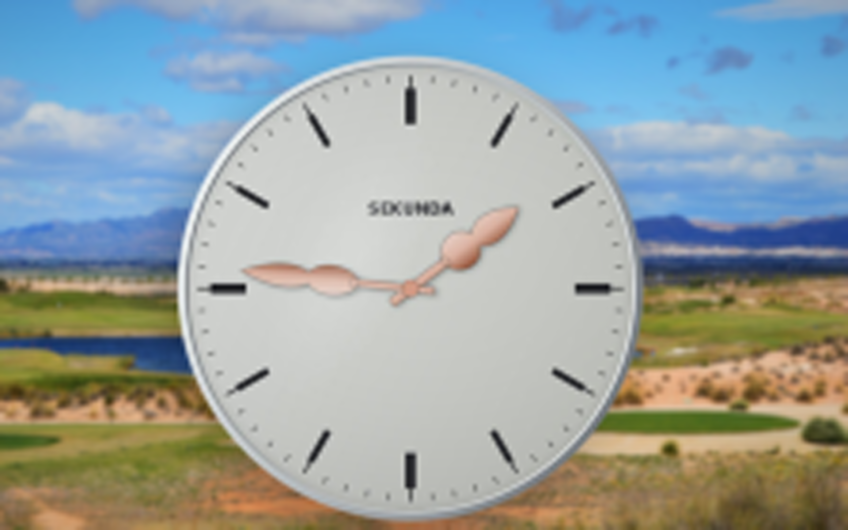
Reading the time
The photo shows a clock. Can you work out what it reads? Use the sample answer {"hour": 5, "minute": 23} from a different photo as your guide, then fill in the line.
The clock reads {"hour": 1, "minute": 46}
